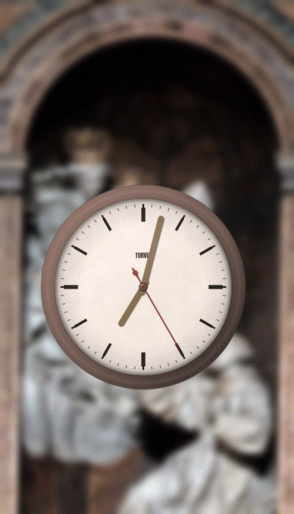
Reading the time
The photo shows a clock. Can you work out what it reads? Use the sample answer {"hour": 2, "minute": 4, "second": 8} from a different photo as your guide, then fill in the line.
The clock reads {"hour": 7, "minute": 2, "second": 25}
